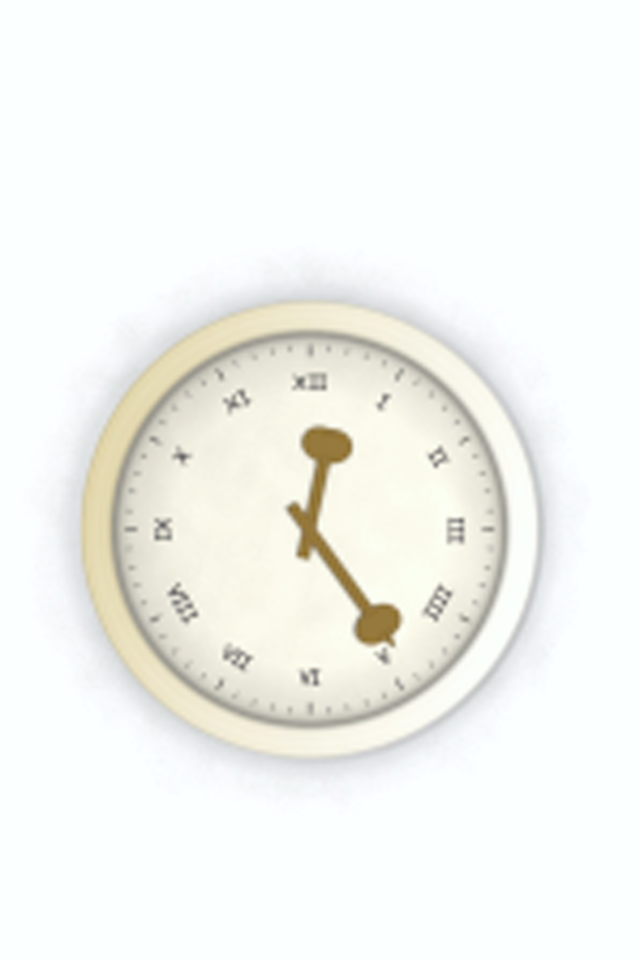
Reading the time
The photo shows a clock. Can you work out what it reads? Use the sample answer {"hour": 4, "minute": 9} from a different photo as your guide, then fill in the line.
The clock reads {"hour": 12, "minute": 24}
